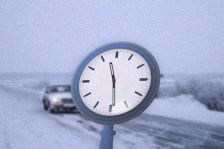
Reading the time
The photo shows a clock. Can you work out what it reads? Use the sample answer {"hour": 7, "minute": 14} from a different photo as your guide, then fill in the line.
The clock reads {"hour": 11, "minute": 29}
